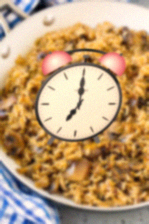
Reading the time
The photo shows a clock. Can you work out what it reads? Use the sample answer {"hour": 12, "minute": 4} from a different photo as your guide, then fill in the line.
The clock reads {"hour": 7, "minute": 0}
